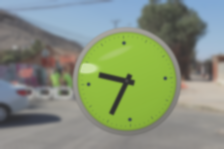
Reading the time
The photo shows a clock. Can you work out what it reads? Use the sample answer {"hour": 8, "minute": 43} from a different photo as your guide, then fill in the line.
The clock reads {"hour": 9, "minute": 35}
